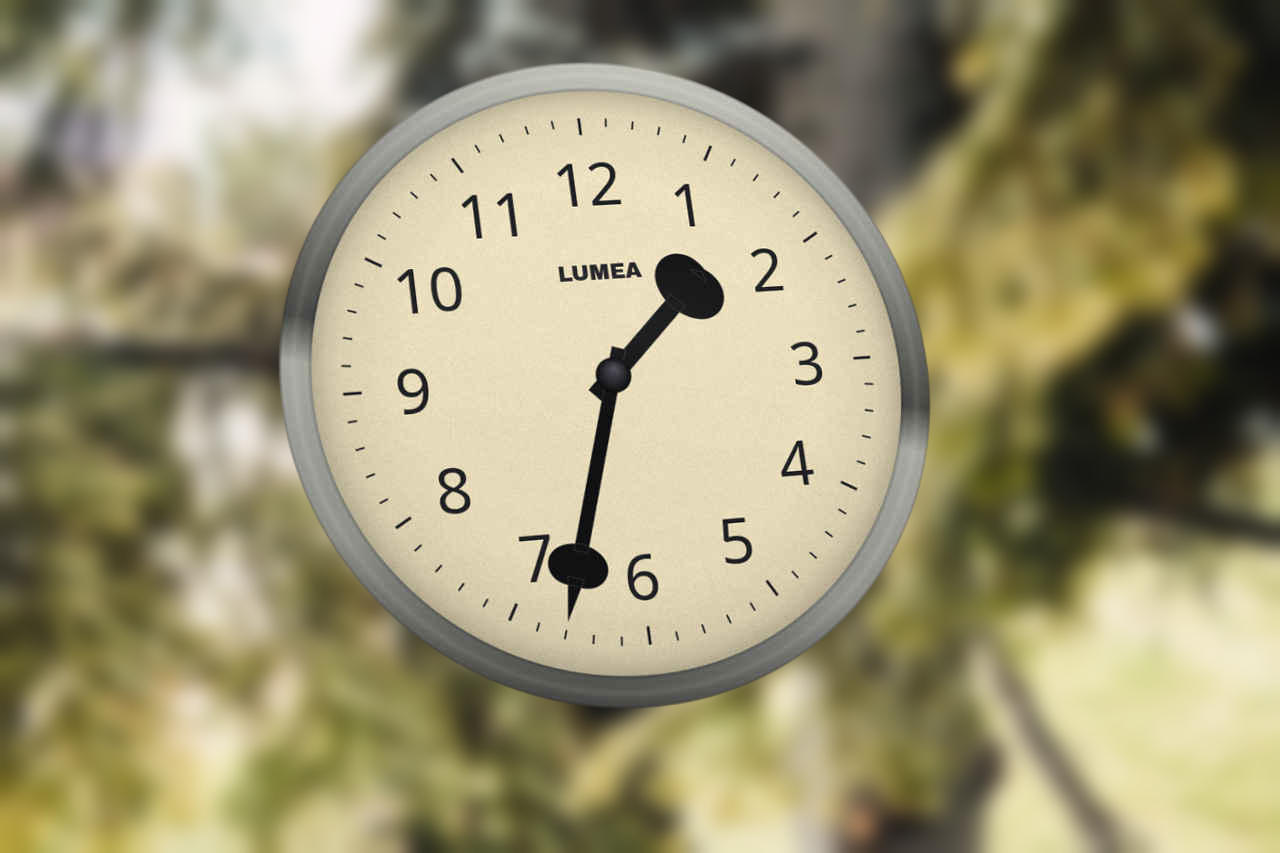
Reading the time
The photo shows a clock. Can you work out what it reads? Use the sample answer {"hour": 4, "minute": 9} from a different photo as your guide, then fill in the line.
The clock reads {"hour": 1, "minute": 33}
